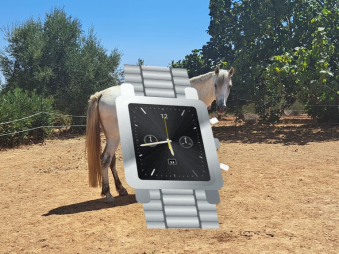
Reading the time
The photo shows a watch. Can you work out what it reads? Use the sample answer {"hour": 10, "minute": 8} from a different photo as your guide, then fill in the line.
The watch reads {"hour": 5, "minute": 43}
